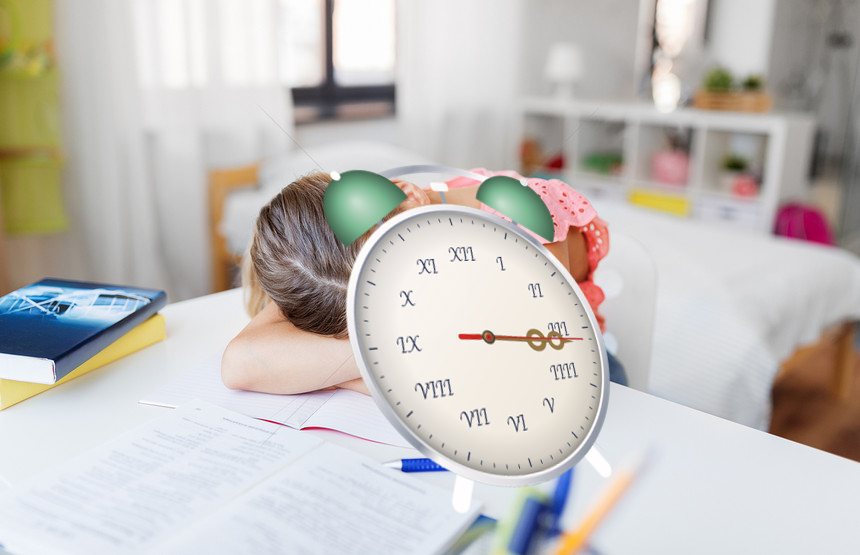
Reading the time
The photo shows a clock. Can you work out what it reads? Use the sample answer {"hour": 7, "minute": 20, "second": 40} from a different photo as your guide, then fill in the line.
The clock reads {"hour": 3, "minute": 16, "second": 16}
